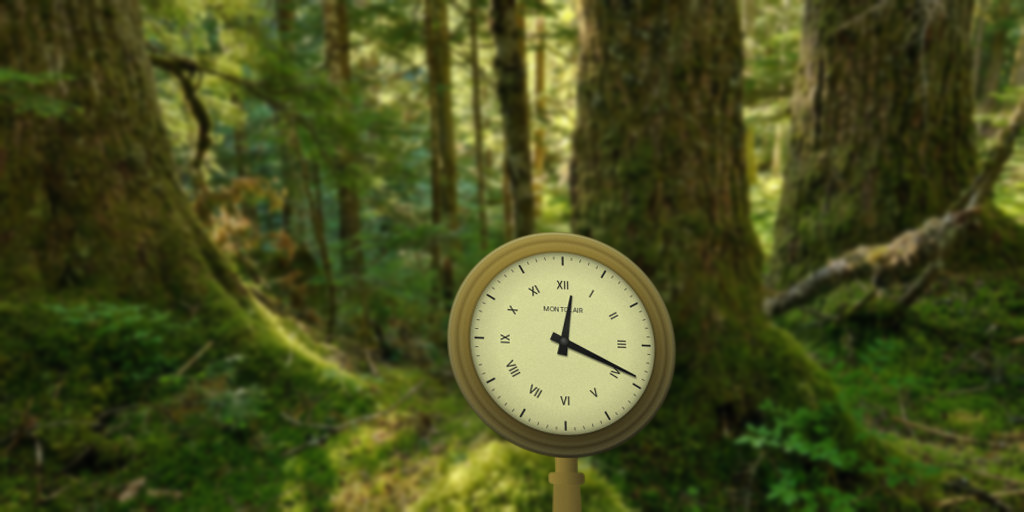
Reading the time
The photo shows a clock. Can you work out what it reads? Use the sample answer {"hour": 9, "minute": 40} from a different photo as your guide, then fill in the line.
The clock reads {"hour": 12, "minute": 19}
